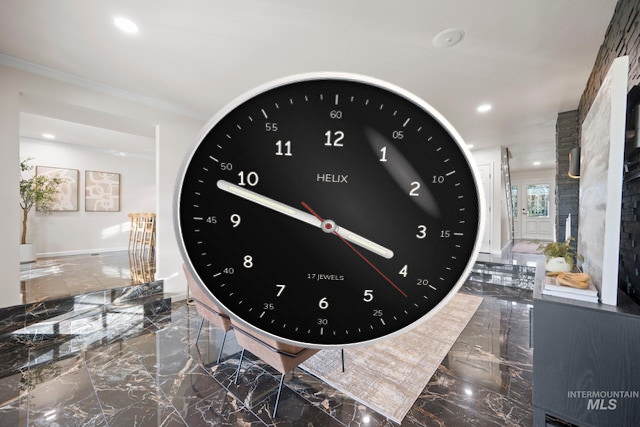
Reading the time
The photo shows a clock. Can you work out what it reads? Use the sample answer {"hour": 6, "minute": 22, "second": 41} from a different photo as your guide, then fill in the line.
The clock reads {"hour": 3, "minute": 48, "second": 22}
